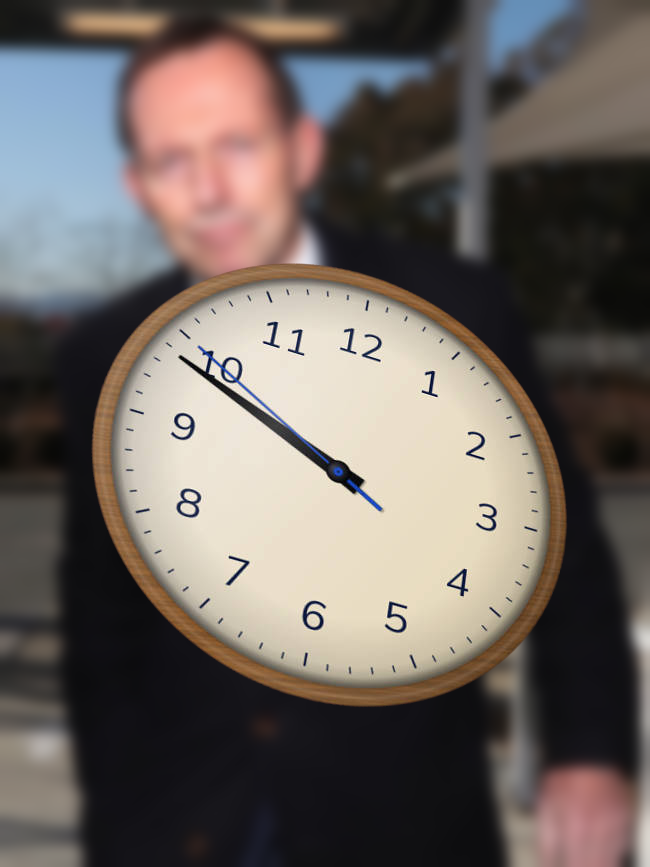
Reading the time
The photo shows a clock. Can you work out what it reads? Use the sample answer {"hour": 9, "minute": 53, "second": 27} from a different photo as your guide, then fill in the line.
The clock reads {"hour": 9, "minute": 48, "second": 50}
